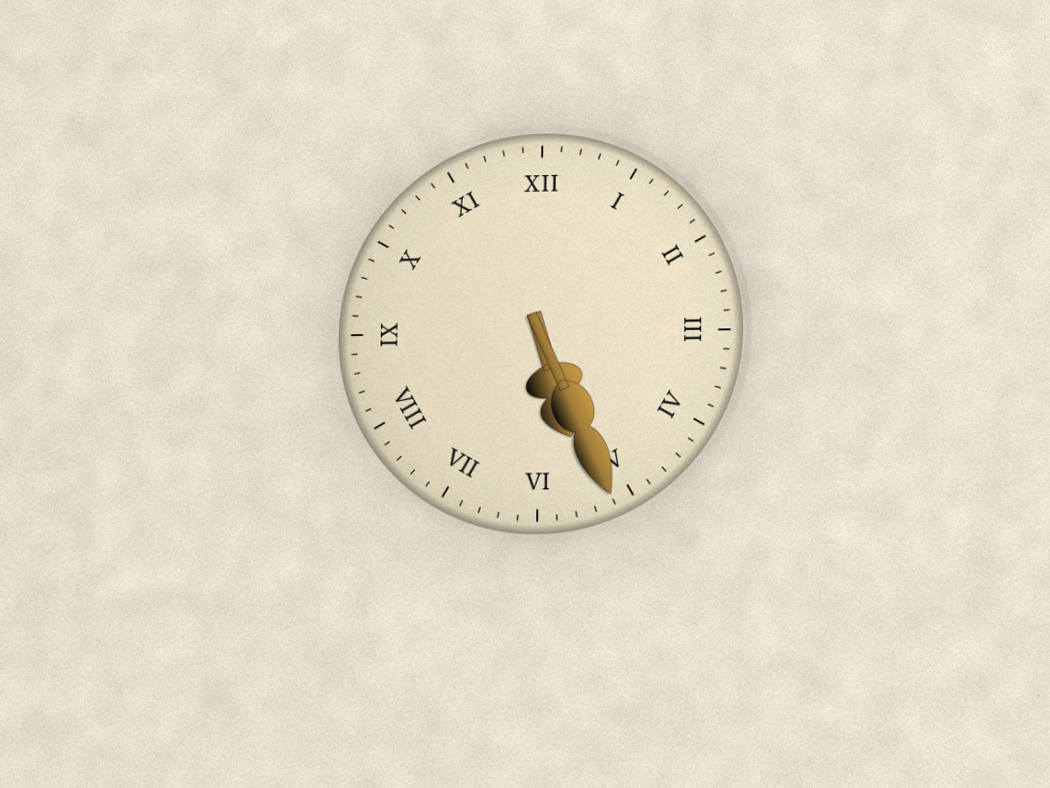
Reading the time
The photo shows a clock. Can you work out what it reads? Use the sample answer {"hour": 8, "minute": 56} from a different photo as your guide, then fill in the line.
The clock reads {"hour": 5, "minute": 26}
